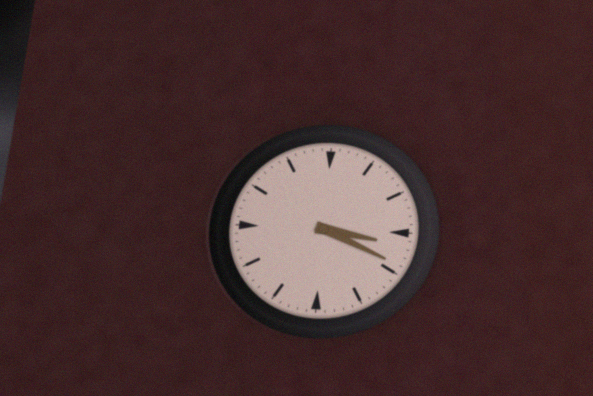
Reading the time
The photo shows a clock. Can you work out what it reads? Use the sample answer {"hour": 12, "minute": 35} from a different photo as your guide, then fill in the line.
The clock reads {"hour": 3, "minute": 19}
